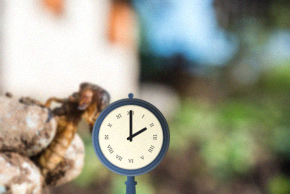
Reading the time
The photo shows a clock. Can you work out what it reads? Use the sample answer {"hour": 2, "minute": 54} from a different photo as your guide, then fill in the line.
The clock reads {"hour": 2, "minute": 0}
